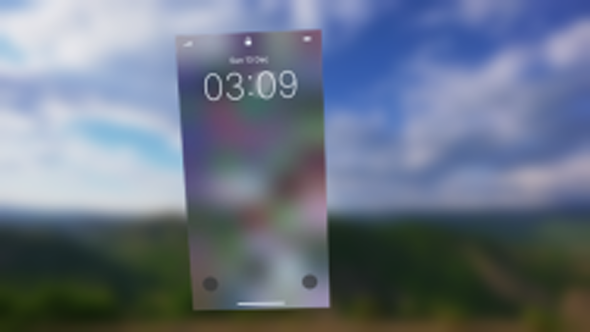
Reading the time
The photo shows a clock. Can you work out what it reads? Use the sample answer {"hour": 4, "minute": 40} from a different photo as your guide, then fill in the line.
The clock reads {"hour": 3, "minute": 9}
